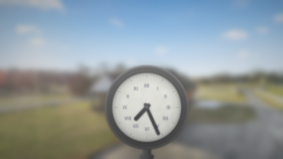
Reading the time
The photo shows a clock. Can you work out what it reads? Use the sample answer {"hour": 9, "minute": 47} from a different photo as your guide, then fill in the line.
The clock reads {"hour": 7, "minute": 26}
